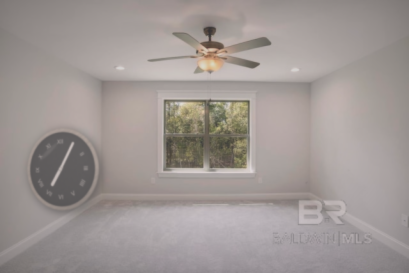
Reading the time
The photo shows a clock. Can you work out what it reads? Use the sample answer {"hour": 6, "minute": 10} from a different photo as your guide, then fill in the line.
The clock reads {"hour": 7, "minute": 5}
